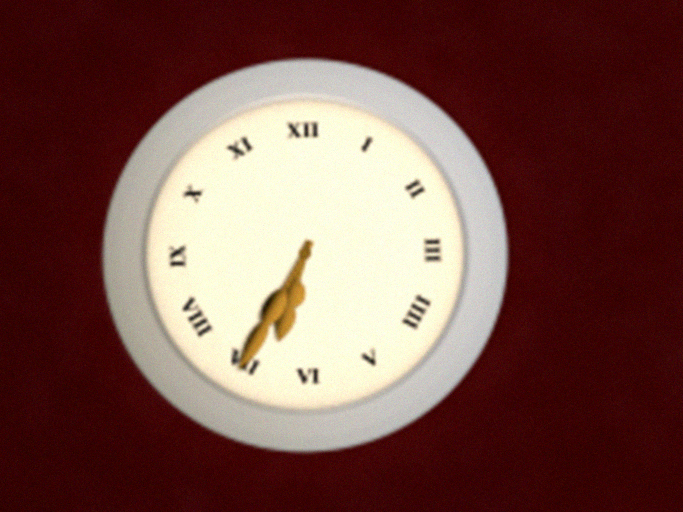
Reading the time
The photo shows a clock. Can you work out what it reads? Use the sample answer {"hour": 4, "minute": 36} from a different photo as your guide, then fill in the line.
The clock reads {"hour": 6, "minute": 35}
